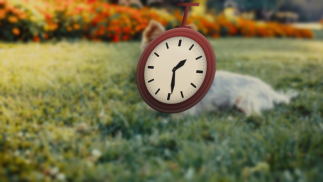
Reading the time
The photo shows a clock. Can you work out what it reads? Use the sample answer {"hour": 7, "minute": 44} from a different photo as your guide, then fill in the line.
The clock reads {"hour": 1, "minute": 29}
